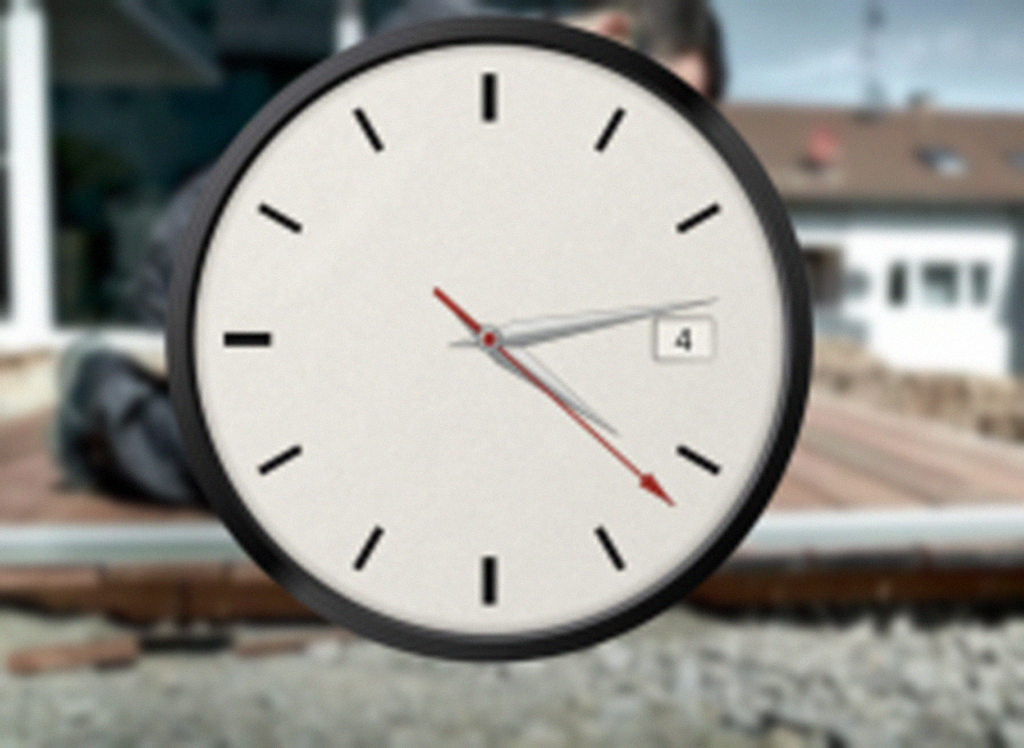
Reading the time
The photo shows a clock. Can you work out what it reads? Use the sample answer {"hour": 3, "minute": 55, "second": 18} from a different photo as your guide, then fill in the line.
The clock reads {"hour": 4, "minute": 13, "second": 22}
